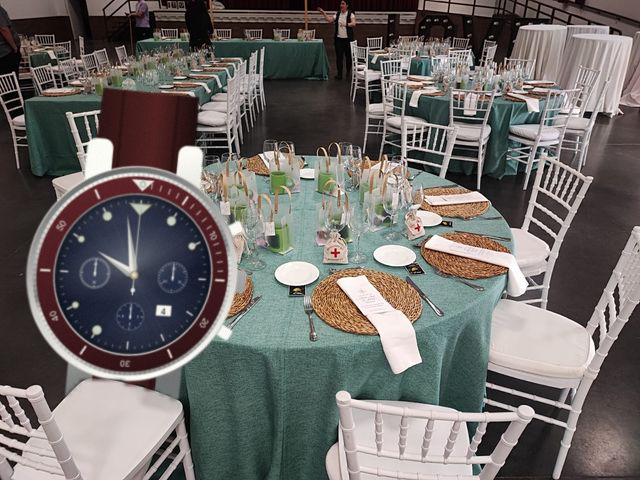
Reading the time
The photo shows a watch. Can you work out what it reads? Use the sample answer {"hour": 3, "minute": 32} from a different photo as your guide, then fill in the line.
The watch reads {"hour": 9, "minute": 58}
